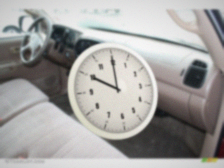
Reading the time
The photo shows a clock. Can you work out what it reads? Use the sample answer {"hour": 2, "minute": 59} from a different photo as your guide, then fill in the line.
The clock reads {"hour": 10, "minute": 0}
